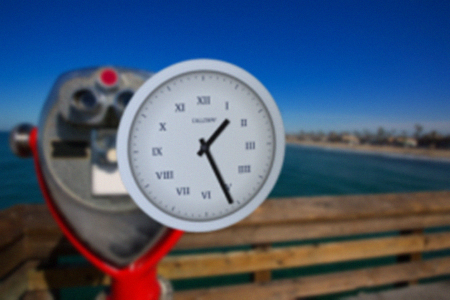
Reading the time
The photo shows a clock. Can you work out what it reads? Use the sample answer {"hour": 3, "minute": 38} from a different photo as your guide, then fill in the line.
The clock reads {"hour": 1, "minute": 26}
